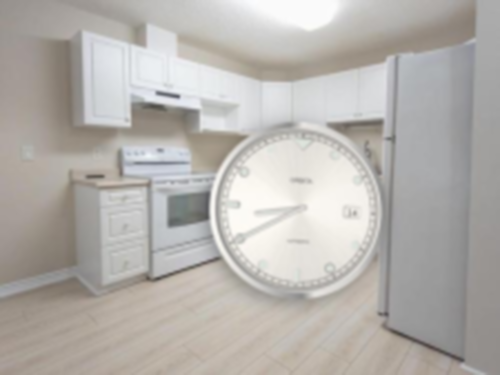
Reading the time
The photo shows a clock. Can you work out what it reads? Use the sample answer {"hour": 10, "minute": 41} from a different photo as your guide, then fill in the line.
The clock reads {"hour": 8, "minute": 40}
